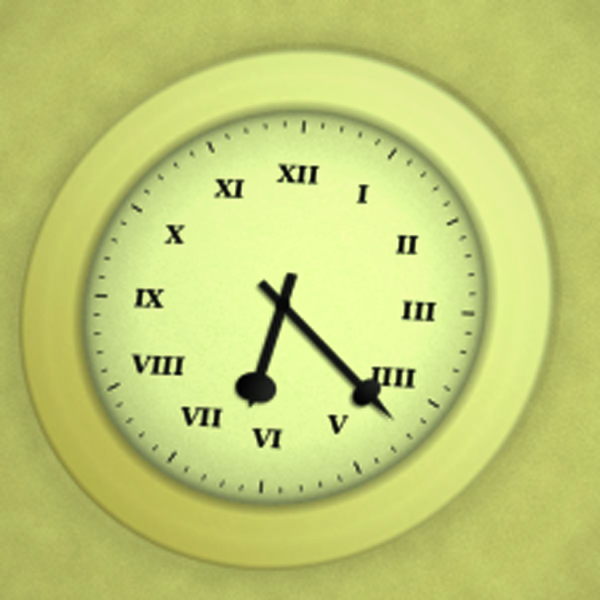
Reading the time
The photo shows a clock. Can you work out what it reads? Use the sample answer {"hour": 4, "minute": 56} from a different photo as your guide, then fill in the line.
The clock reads {"hour": 6, "minute": 22}
